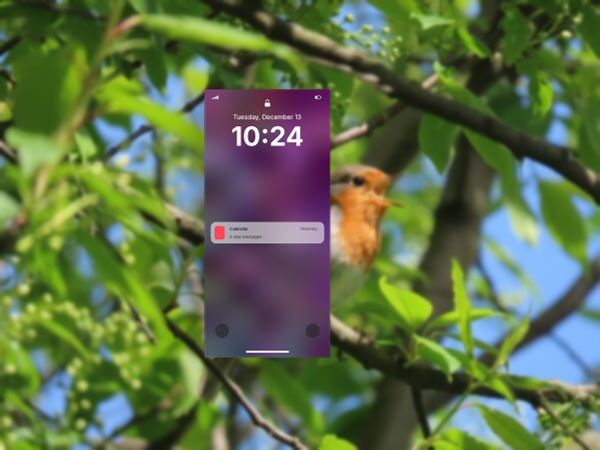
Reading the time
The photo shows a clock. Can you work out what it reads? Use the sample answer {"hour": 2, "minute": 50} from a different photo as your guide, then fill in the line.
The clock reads {"hour": 10, "minute": 24}
